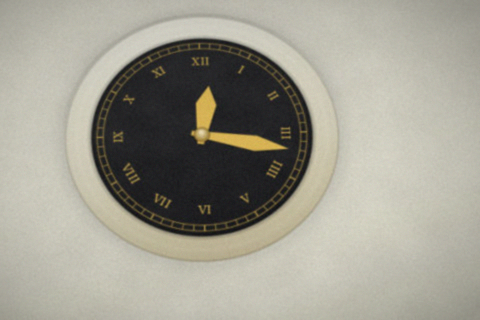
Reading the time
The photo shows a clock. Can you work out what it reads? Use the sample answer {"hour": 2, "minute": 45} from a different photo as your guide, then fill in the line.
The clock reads {"hour": 12, "minute": 17}
